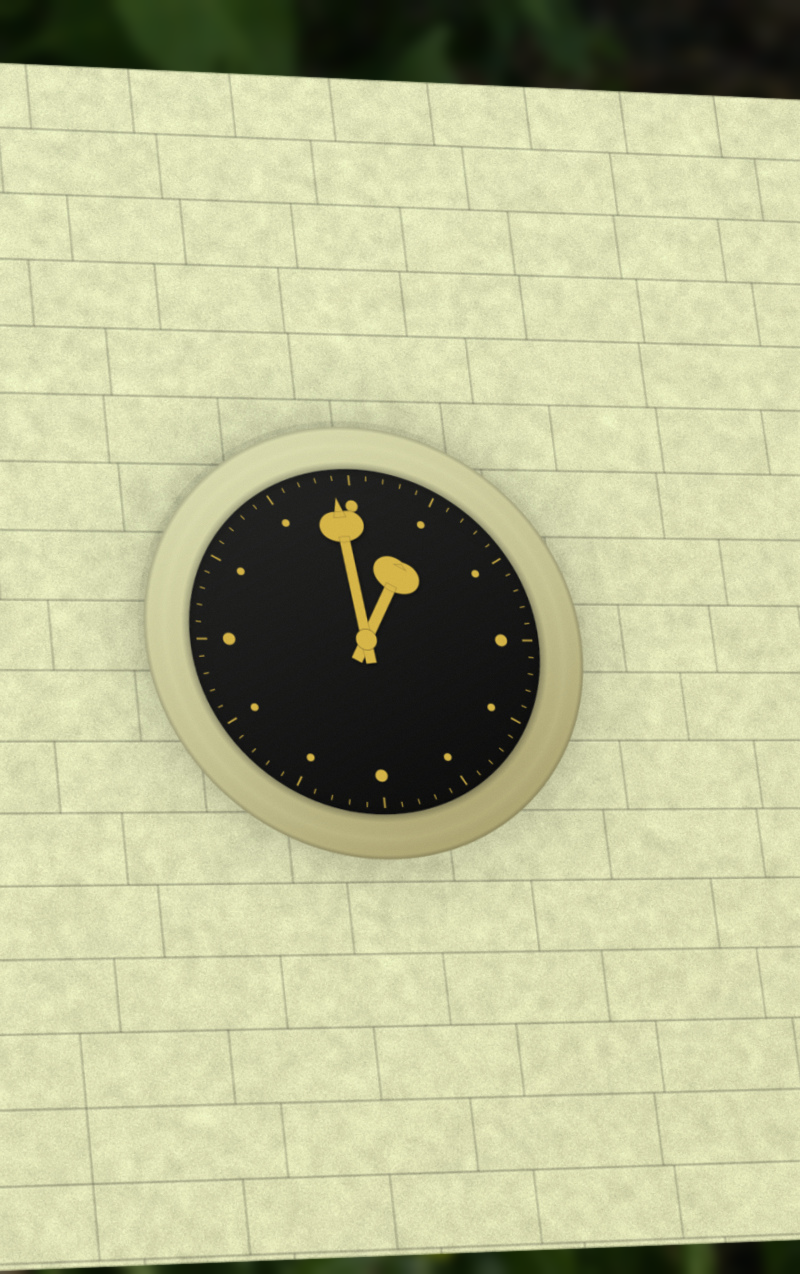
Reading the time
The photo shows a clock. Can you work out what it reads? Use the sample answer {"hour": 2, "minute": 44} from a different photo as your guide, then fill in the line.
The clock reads {"hour": 12, "minute": 59}
